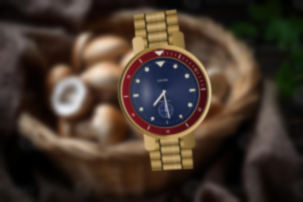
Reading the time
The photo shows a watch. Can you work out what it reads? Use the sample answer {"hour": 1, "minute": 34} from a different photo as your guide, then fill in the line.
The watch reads {"hour": 7, "minute": 29}
